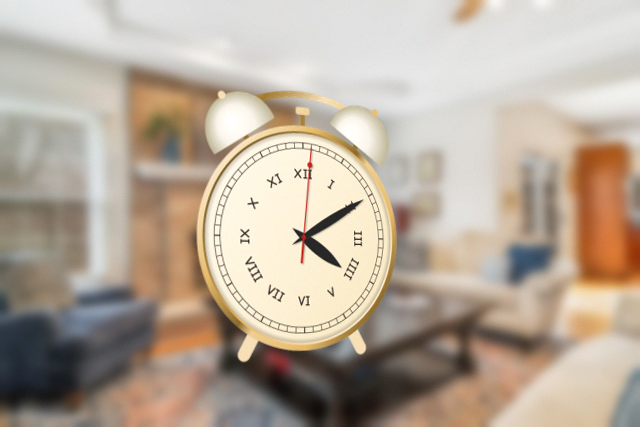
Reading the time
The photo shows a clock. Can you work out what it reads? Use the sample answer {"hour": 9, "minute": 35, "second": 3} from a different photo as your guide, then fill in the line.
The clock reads {"hour": 4, "minute": 10, "second": 1}
